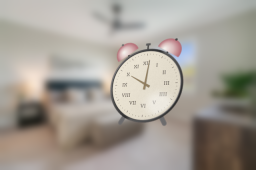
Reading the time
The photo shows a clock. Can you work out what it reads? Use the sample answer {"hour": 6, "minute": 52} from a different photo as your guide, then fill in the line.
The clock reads {"hour": 10, "minute": 1}
